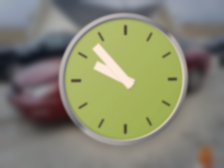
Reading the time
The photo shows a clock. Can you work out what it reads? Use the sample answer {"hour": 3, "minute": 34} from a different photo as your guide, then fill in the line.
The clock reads {"hour": 9, "minute": 53}
